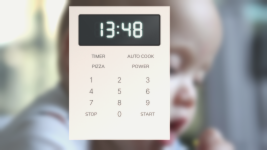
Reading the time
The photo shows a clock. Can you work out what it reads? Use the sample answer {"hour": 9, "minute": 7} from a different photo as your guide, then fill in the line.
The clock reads {"hour": 13, "minute": 48}
